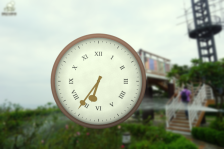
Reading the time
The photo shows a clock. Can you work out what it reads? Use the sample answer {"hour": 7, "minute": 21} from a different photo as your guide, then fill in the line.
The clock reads {"hour": 6, "minute": 36}
